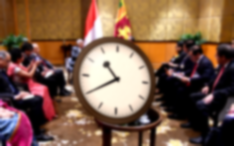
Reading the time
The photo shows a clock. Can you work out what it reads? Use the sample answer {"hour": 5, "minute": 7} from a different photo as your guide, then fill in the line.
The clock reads {"hour": 10, "minute": 40}
